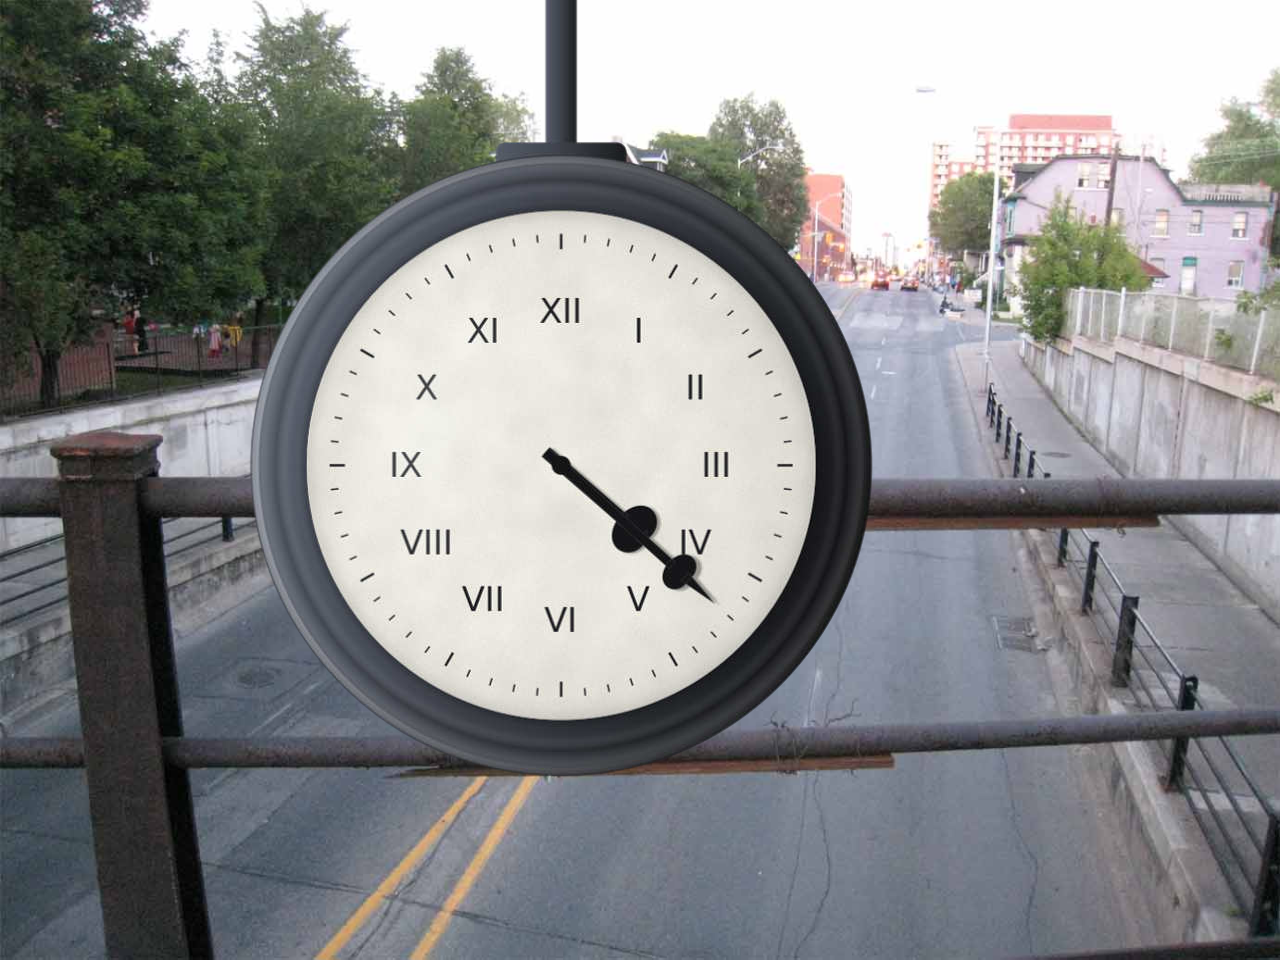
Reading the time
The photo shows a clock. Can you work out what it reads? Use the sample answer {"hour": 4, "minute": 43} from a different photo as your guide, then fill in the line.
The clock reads {"hour": 4, "minute": 22}
